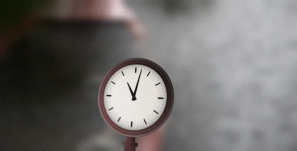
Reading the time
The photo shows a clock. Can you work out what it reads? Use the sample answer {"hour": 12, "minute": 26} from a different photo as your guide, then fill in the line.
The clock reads {"hour": 11, "minute": 2}
